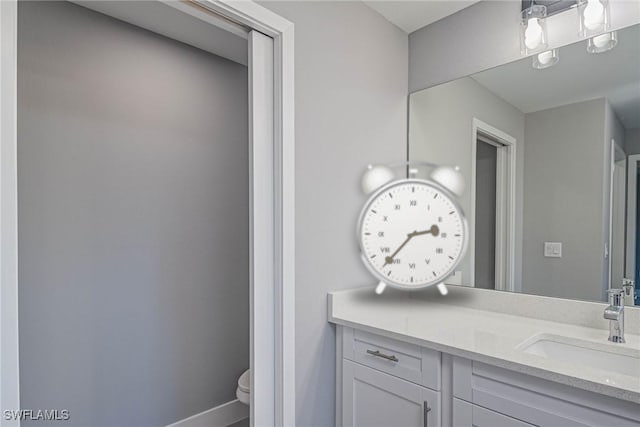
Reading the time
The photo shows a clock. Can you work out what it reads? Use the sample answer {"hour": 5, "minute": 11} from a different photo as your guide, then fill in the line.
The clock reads {"hour": 2, "minute": 37}
